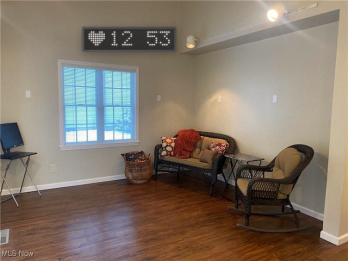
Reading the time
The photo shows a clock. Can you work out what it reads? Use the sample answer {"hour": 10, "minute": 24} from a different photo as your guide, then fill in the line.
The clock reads {"hour": 12, "minute": 53}
